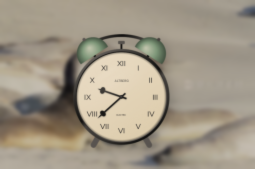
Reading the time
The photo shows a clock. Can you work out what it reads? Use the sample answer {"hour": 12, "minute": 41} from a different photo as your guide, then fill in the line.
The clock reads {"hour": 9, "minute": 38}
